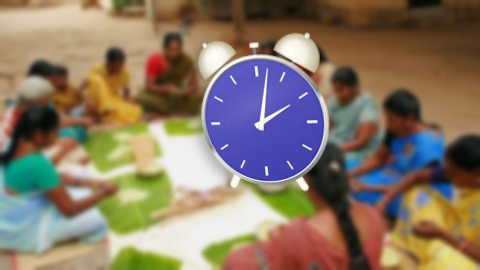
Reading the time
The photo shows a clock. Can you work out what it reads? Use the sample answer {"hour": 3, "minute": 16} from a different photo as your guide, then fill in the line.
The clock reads {"hour": 2, "minute": 2}
